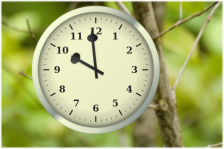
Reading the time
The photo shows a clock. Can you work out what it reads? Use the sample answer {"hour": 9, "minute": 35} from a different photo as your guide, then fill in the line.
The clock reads {"hour": 9, "minute": 59}
